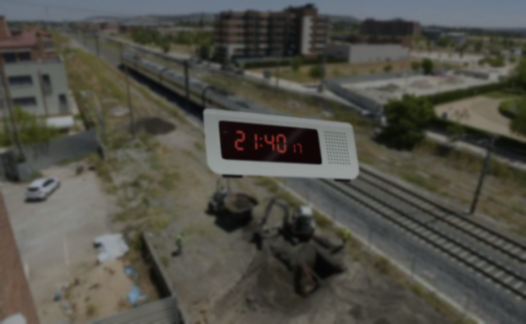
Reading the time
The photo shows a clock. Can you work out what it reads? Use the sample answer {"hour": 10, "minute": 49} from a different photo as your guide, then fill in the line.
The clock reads {"hour": 21, "minute": 40}
